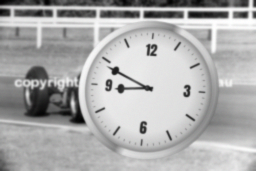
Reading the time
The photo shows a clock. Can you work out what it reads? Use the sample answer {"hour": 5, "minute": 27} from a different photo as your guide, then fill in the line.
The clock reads {"hour": 8, "minute": 49}
